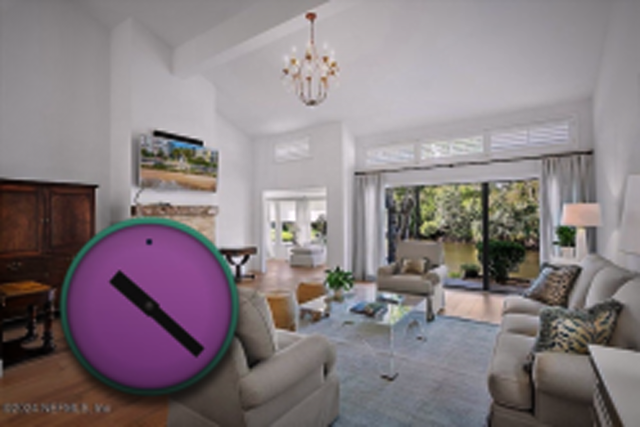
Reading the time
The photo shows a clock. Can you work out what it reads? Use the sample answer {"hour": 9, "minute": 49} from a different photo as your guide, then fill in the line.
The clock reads {"hour": 10, "minute": 22}
